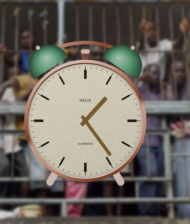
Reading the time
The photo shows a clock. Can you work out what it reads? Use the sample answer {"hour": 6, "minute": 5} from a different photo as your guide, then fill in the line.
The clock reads {"hour": 1, "minute": 24}
